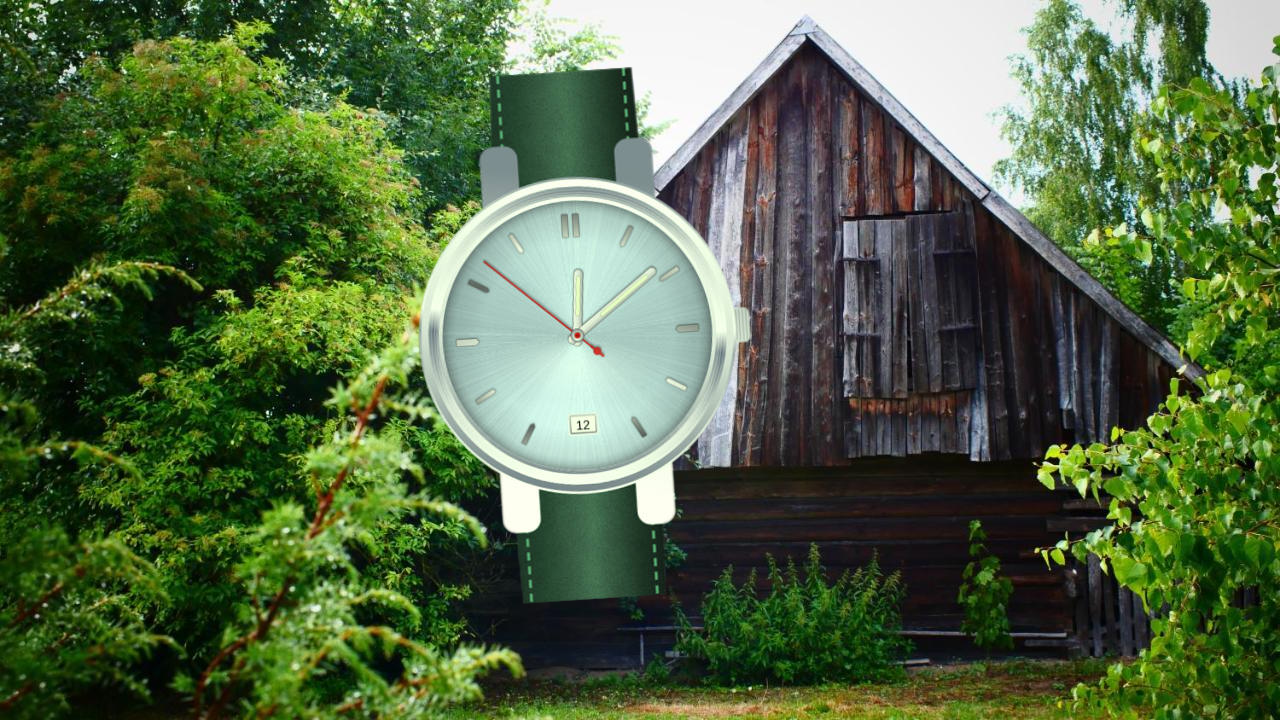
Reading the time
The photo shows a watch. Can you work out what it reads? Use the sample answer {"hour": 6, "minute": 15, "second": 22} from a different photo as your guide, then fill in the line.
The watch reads {"hour": 12, "minute": 8, "second": 52}
